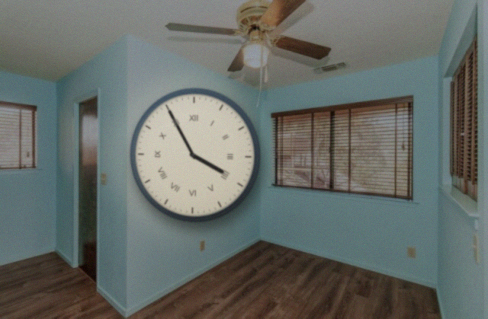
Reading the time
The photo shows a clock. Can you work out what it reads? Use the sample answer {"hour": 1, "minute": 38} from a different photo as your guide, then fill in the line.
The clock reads {"hour": 3, "minute": 55}
